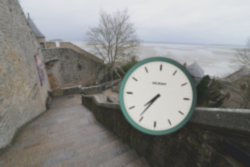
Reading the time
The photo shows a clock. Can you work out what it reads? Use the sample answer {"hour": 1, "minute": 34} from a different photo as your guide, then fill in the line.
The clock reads {"hour": 7, "minute": 36}
